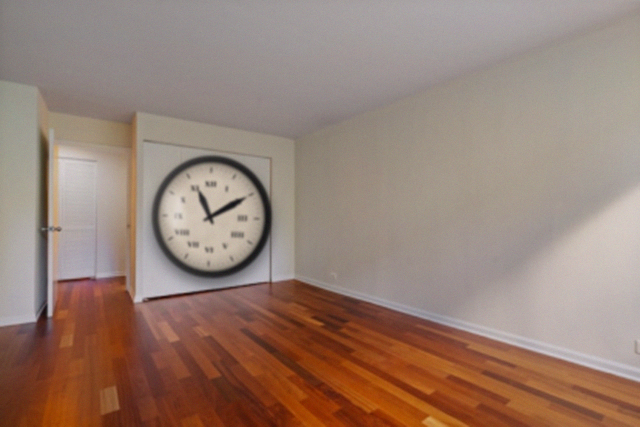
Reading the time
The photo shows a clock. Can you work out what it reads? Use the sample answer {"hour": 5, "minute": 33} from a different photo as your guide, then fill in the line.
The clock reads {"hour": 11, "minute": 10}
